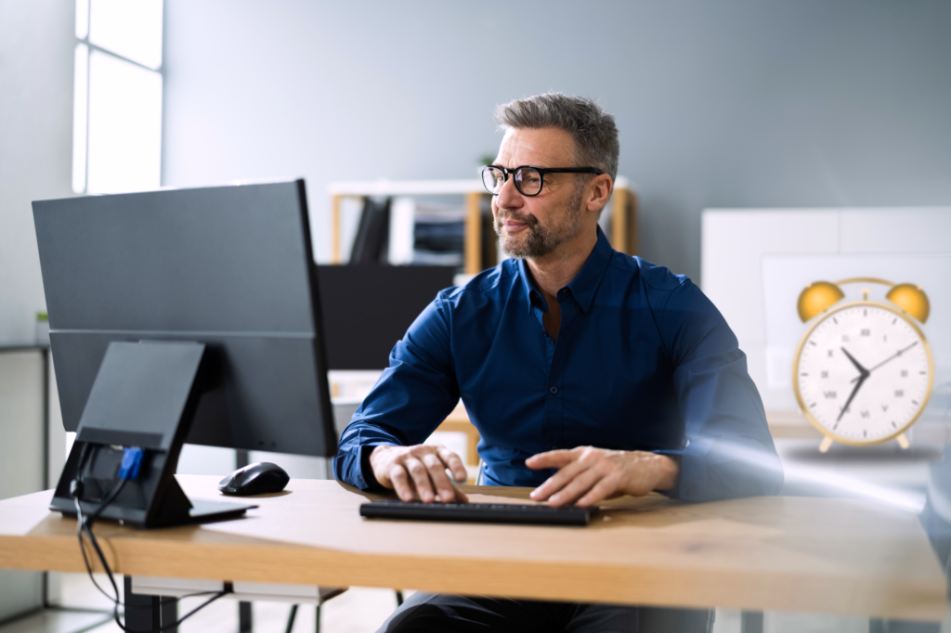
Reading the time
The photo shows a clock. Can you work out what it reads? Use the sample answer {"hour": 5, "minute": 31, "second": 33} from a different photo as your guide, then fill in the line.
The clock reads {"hour": 10, "minute": 35, "second": 10}
